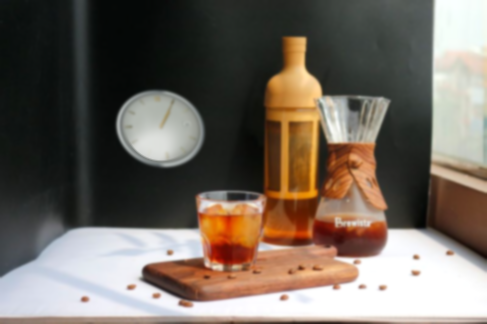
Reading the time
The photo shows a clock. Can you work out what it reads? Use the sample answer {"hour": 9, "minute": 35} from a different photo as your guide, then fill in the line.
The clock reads {"hour": 1, "minute": 5}
